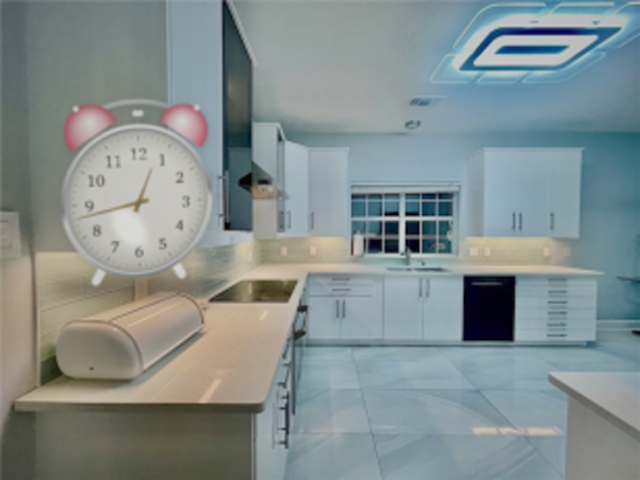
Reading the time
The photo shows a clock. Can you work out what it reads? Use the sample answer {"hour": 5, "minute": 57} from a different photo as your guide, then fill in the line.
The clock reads {"hour": 12, "minute": 43}
